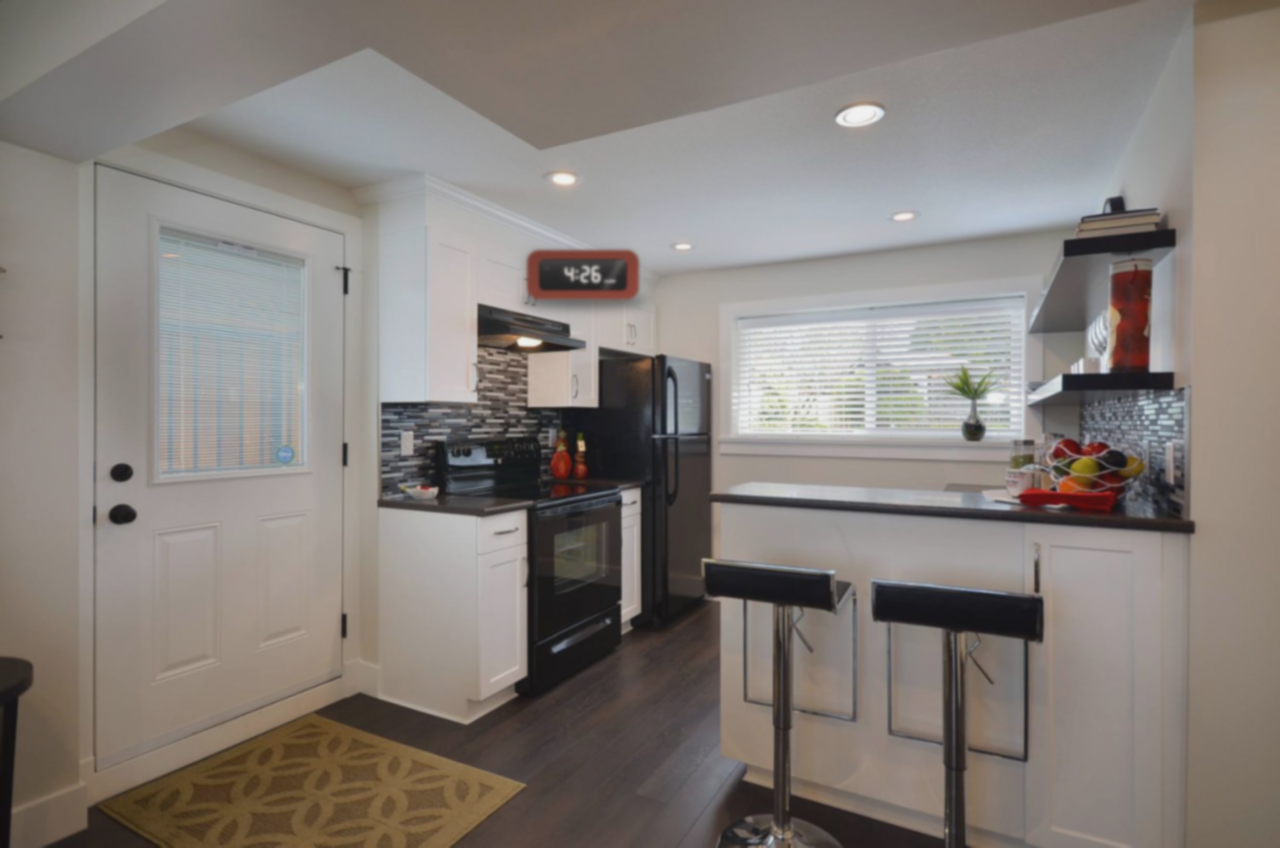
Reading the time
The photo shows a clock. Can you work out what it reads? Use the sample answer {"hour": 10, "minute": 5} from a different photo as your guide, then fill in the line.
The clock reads {"hour": 4, "minute": 26}
